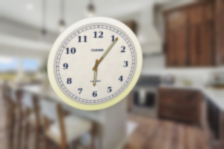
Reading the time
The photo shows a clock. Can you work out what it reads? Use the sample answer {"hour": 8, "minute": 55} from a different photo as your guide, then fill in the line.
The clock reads {"hour": 6, "minute": 6}
